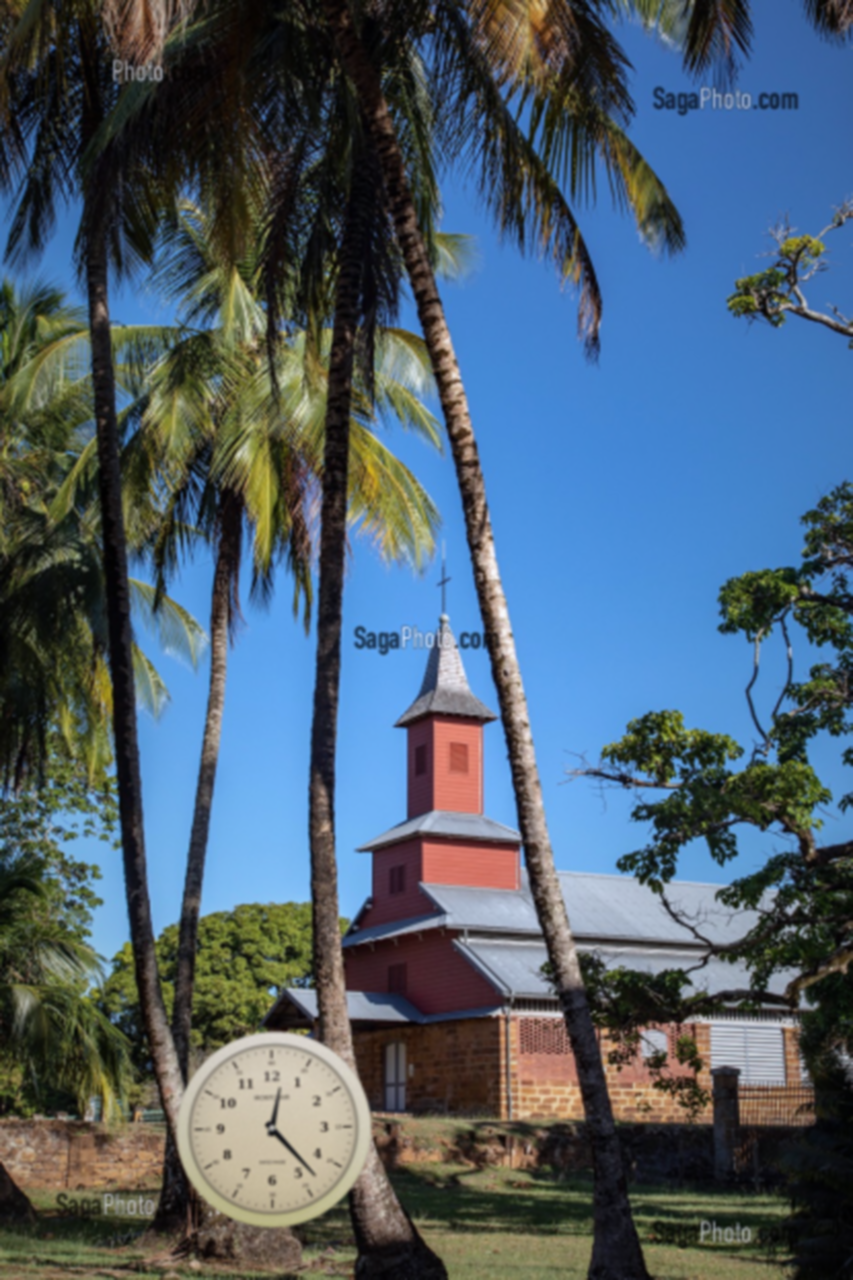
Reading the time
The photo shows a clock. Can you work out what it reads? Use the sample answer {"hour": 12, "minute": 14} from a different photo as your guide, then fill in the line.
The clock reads {"hour": 12, "minute": 23}
